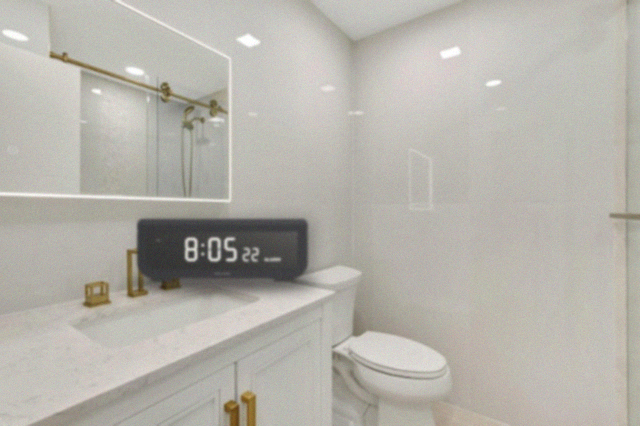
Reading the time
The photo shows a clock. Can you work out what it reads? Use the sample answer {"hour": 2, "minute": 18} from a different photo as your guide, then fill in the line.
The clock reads {"hour": 8, "minute": 5}
